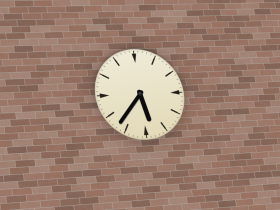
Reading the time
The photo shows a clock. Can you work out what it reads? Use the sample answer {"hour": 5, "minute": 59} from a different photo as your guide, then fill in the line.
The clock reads {"hour": 5, "minute": 37}
